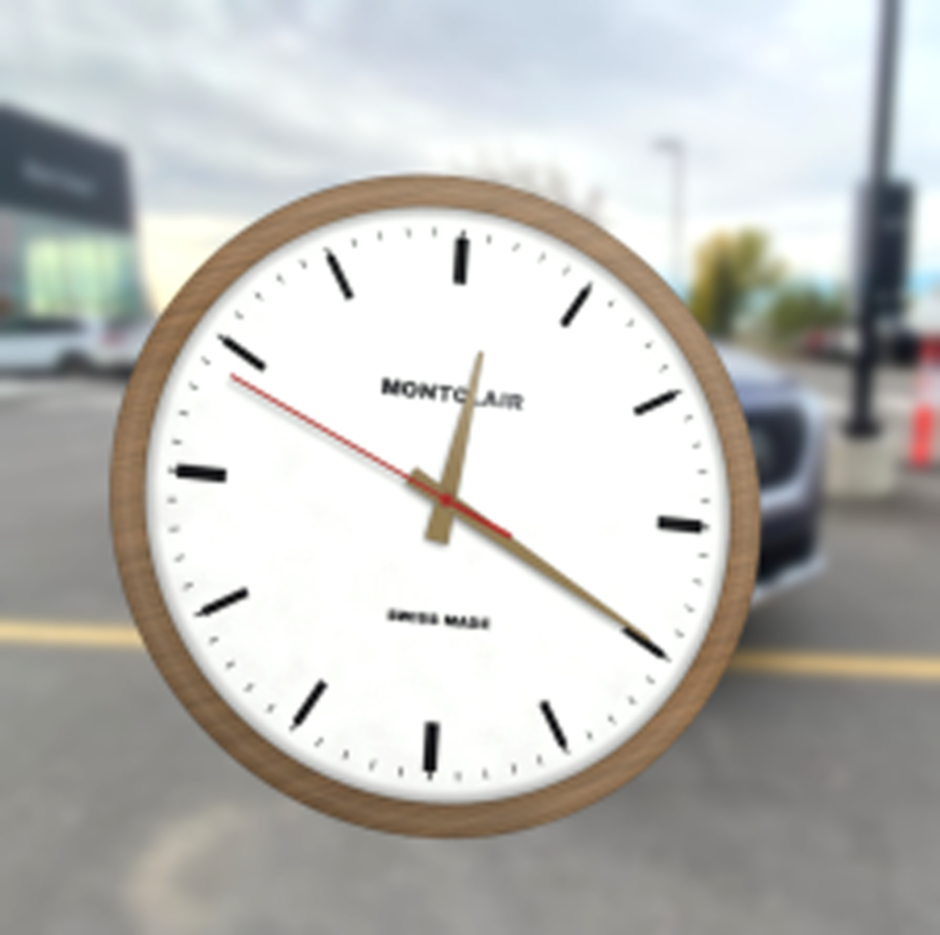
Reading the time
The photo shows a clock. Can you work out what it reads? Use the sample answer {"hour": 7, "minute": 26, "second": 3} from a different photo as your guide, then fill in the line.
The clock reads {"hour": 12, "minute": 19, "second": 49}
